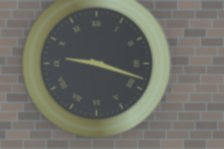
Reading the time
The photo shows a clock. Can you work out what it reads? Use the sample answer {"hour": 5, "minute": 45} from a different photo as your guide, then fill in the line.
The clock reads {"hour": 9, "minute": 18}
